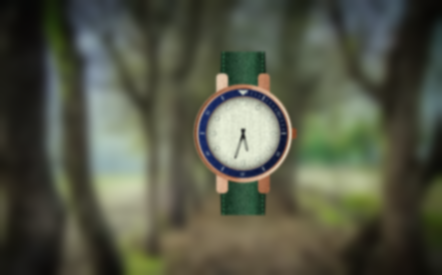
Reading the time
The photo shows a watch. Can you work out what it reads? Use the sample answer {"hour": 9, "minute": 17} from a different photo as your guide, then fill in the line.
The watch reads {"hour": 5, "minute": 33}
